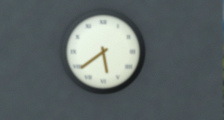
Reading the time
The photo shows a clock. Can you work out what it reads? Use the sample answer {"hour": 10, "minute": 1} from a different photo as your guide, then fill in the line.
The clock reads {"hour": 5, "minute": 39}
